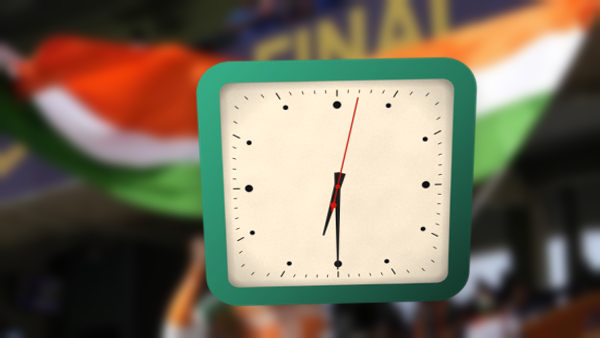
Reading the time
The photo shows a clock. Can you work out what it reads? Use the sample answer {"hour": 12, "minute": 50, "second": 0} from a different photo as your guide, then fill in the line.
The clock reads {"hour": 6, "minute": 30, "second": 2}
